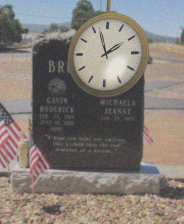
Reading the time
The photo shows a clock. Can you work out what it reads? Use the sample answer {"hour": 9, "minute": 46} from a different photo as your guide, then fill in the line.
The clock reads {"hour": 1, "minute": 57}
